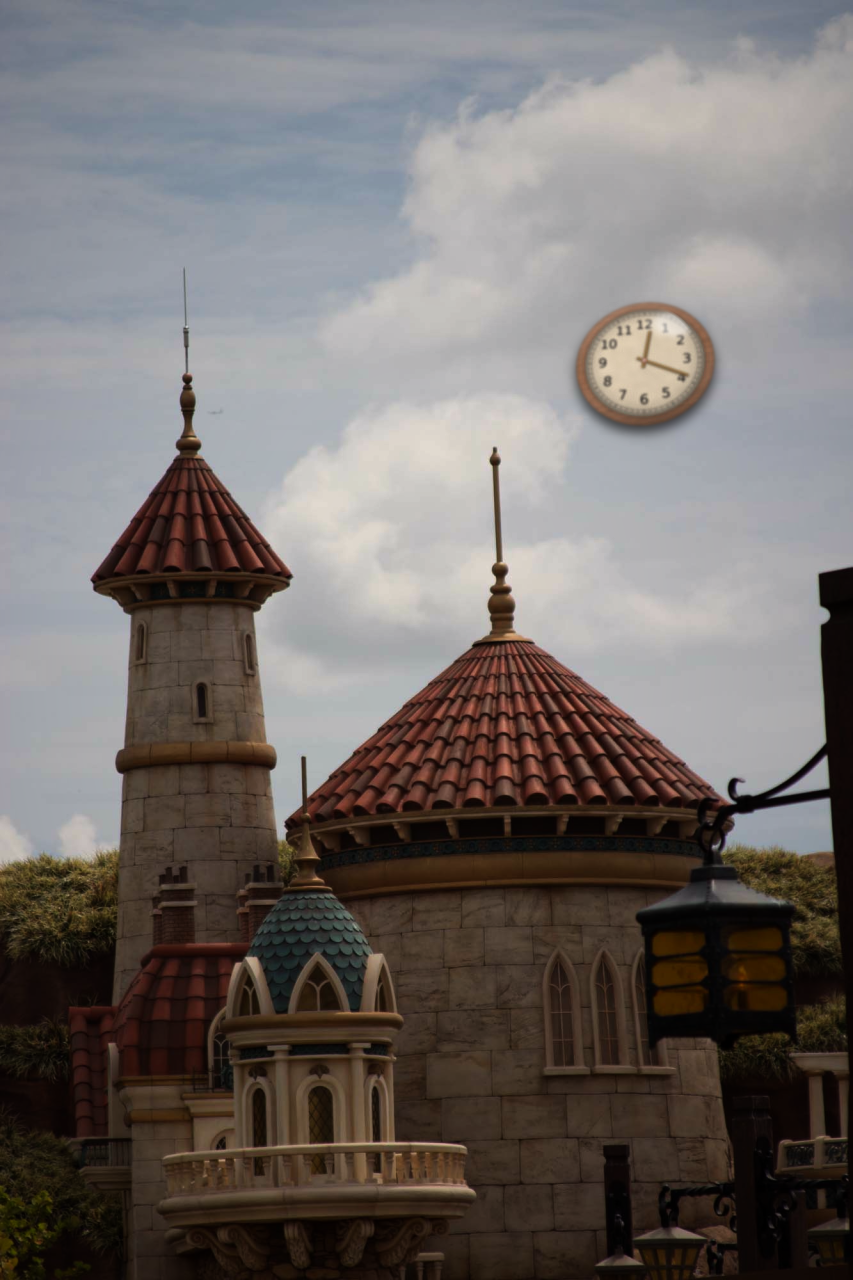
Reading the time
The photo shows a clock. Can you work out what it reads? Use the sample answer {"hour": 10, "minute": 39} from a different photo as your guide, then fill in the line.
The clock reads {"hour": 12, "minute": 19}
